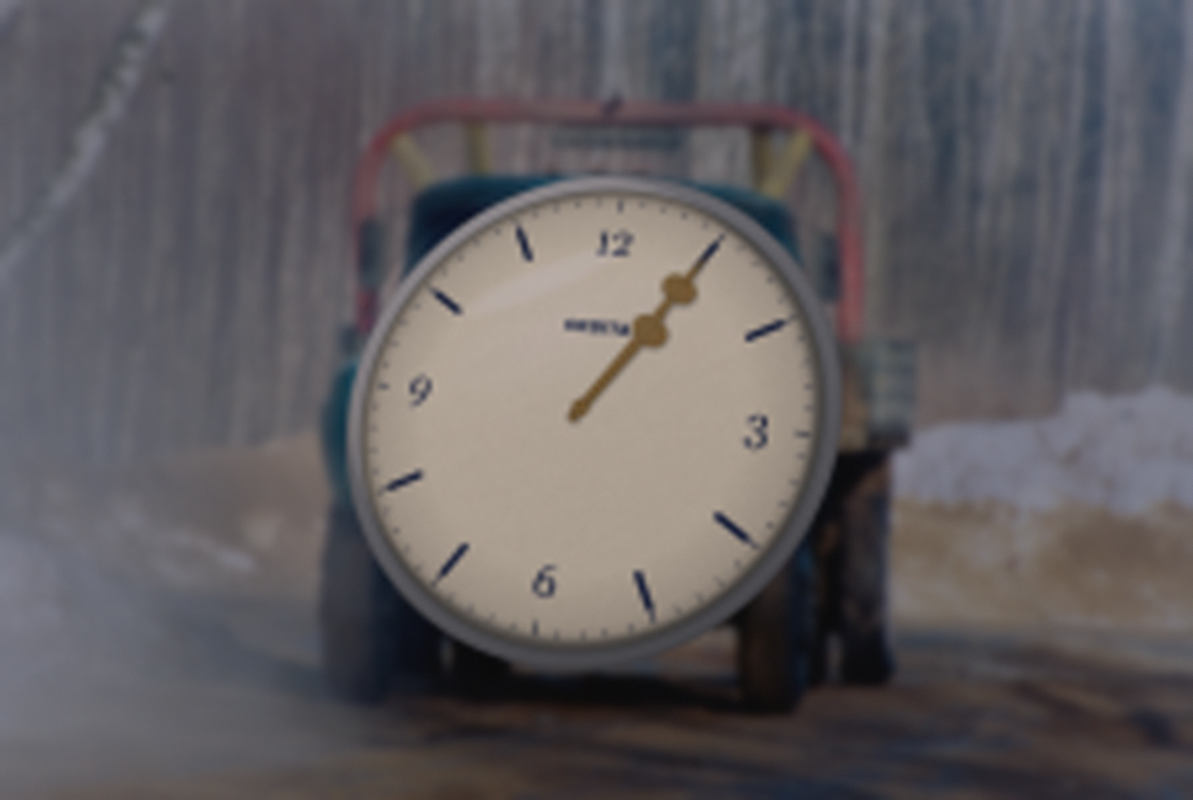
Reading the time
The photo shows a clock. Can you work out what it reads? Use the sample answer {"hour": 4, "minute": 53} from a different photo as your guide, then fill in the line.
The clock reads {"hour": 1, "minute": 5}
